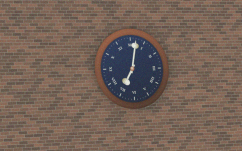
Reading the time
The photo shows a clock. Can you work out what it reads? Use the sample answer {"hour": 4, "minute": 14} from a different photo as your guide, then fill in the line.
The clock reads {"hour": 7, "minute": 2}
